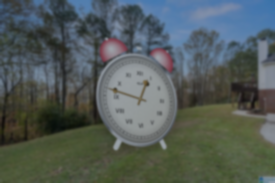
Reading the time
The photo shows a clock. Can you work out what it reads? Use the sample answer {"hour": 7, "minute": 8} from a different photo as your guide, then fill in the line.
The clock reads {"hour": 12, "minute": 47}
